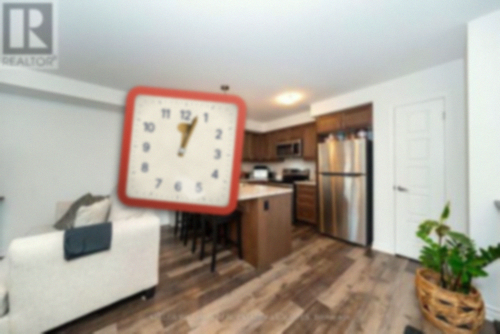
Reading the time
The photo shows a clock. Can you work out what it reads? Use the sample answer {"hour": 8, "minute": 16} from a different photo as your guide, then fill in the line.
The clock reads {"hour": 12, "minute": 3}
